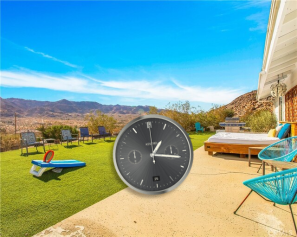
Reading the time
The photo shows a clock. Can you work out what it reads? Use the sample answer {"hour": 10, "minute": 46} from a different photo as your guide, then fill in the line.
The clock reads {"hour": 1, "minute": 17}
